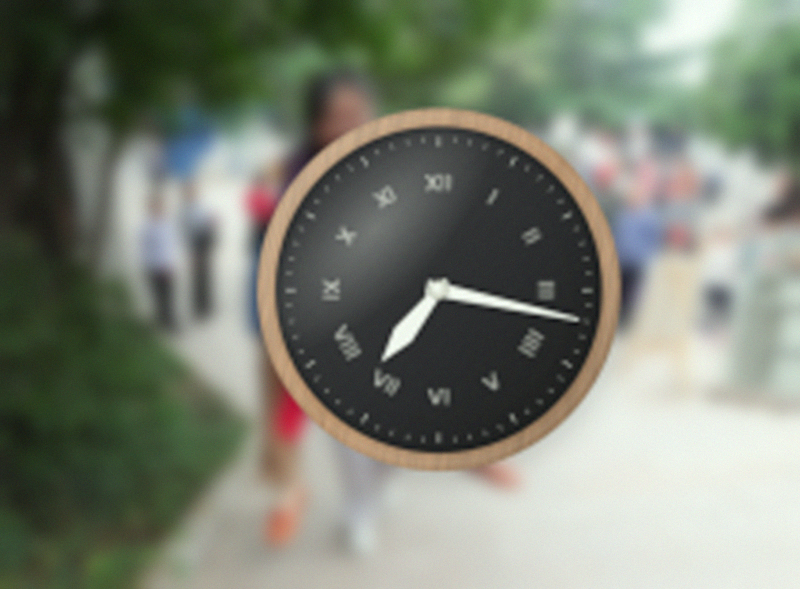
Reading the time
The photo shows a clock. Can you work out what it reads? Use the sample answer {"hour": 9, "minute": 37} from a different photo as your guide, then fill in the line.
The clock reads {"hour": 7, "minute": 17}
